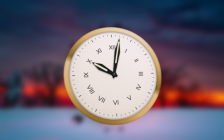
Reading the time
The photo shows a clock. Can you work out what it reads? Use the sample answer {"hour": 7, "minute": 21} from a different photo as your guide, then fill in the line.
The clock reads {"hour": 10, "minute": 2}
